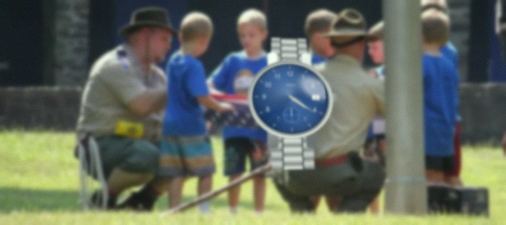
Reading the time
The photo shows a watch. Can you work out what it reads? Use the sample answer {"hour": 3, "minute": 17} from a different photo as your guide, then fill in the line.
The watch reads {"hour": 4, "minute": 21}
